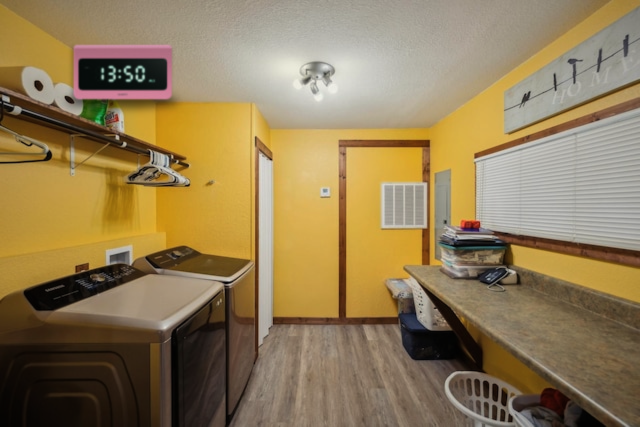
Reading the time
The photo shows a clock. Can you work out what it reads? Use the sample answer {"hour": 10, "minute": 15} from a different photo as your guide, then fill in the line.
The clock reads {"hour": 13, "minute": 50}
